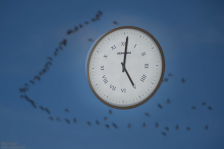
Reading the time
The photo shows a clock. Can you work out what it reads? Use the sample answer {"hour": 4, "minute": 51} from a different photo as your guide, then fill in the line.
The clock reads {"hour": 5, "minute": 1}
